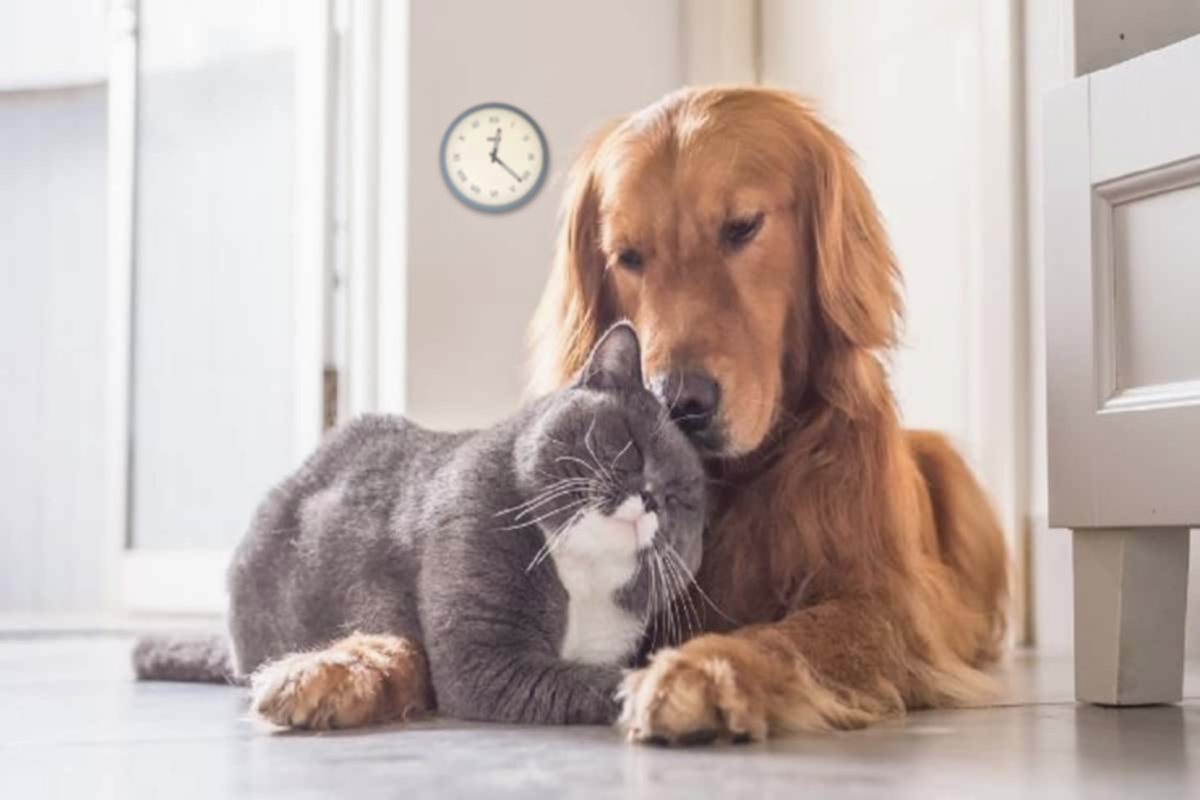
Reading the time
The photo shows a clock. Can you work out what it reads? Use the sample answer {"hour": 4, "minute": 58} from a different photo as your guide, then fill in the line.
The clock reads {"hour": 12, "minute": 22}
